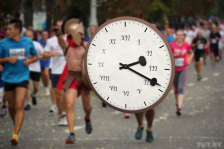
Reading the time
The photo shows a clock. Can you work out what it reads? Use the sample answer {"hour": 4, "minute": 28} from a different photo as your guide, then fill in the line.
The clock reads {"hour": 2, "minute": 19}
